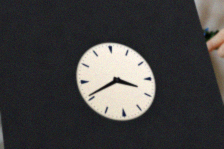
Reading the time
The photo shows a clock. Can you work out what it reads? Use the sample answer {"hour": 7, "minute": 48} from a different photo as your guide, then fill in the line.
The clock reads {"hour": 3, "minute": 41}
